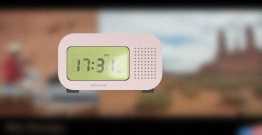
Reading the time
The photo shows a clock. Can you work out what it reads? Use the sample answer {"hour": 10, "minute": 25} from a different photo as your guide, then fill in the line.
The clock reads {"hour": 17, "minute": 31}
